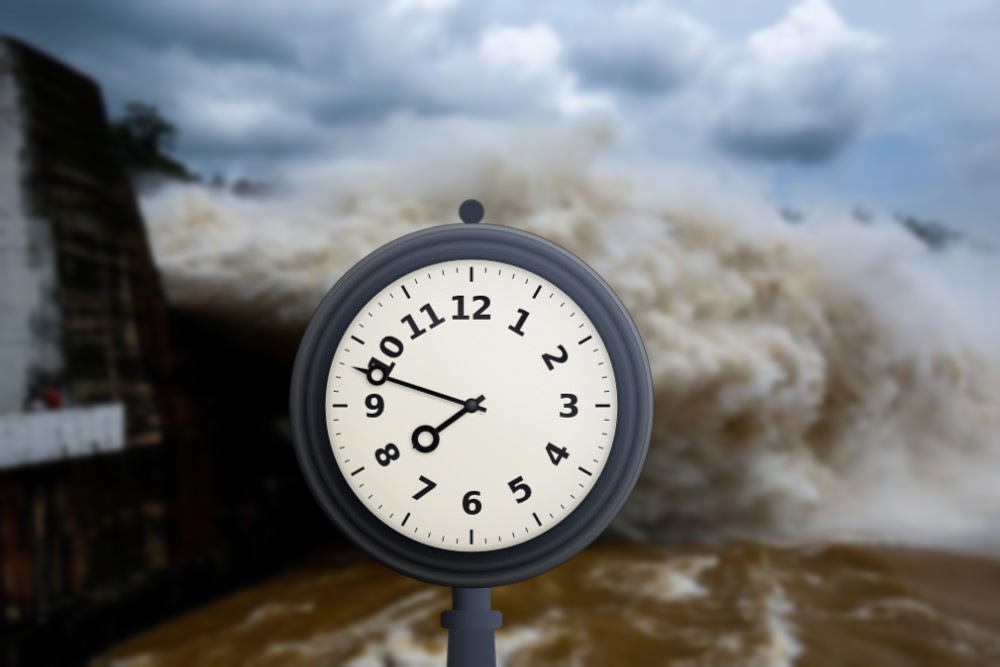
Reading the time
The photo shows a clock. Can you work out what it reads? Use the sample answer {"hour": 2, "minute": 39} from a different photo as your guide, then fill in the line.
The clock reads {"hour": 7, "minute": 48}
